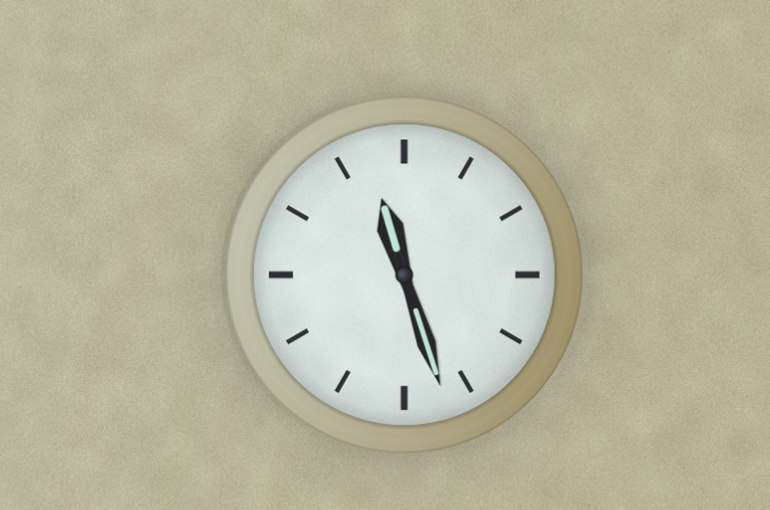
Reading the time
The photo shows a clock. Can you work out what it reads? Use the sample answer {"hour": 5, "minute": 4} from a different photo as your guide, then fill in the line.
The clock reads {"hour": 11, "minute": 27}
